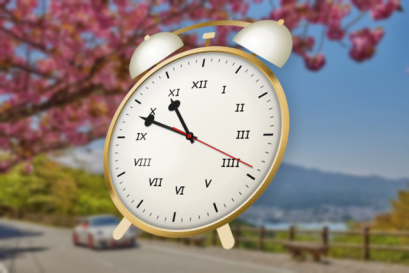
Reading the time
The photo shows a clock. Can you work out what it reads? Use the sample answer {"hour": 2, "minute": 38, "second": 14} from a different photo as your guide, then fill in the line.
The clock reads {"hour": 10, "minute": 48, "second": 19}
